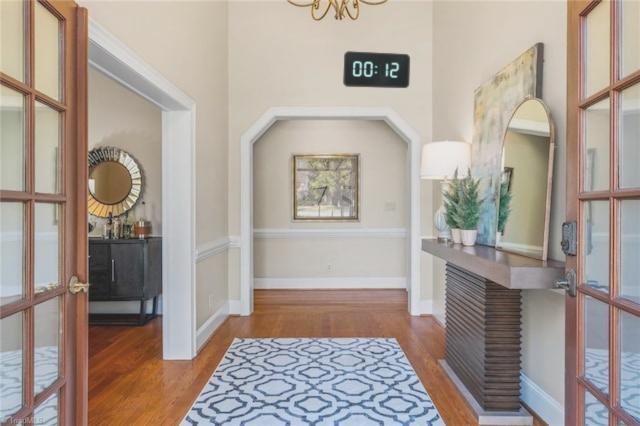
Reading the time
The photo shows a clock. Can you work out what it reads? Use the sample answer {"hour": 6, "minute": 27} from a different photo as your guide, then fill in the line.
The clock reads {"hour": 0, "minute": 12}
